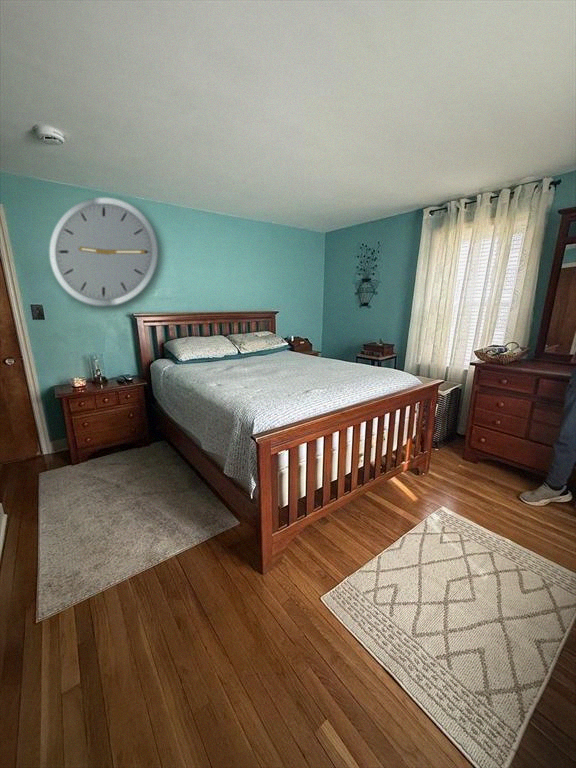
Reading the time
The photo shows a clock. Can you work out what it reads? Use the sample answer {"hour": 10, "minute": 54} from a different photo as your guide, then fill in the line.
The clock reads {"hour": 9, "minute": 15}
